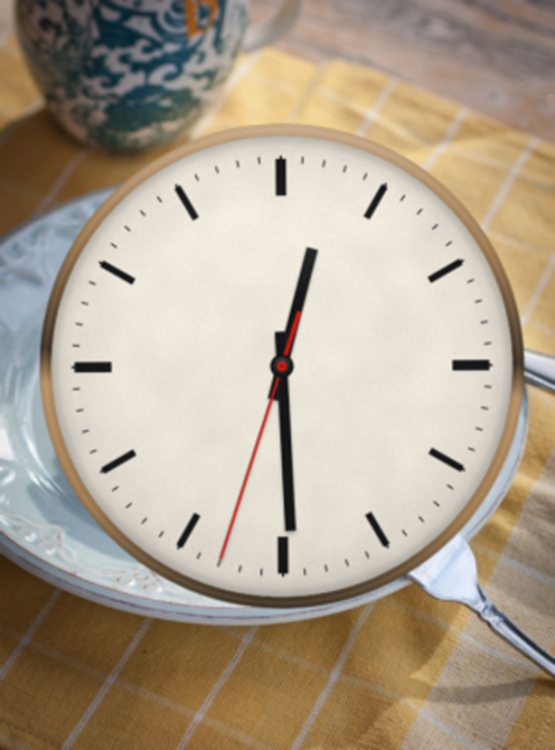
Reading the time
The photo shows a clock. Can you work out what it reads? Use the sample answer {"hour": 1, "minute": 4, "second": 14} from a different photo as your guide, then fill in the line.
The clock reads {"hour": 12, "minute": 29, "second": 33}
